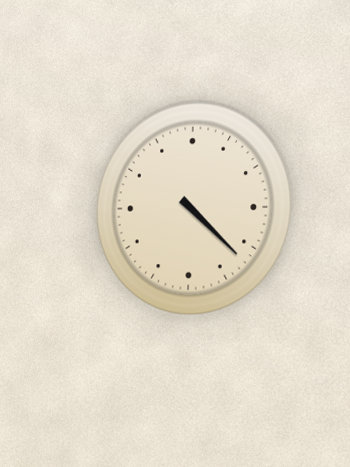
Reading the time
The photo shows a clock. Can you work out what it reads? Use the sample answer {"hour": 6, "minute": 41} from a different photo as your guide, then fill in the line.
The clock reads {"hour": 4, "minute": 22}
